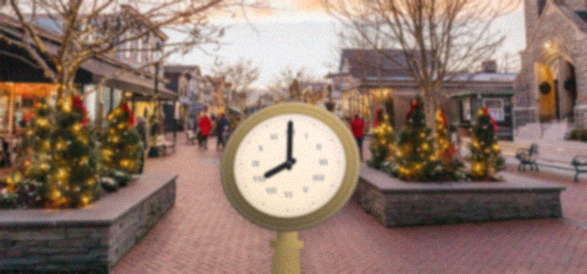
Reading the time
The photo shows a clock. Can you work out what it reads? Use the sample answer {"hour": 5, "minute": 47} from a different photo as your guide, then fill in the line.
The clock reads {"hour": 8, "minute": 0}
